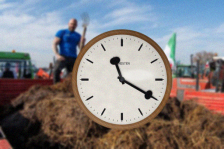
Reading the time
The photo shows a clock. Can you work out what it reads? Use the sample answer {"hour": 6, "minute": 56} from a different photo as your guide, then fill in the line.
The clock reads {"hour": 11, "minute": 20}
